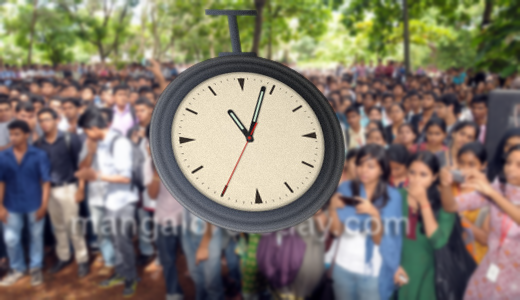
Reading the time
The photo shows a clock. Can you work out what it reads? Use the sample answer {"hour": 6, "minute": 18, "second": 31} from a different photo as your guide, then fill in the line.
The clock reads {"hour": 11, "minute": 3, "second": 35}
